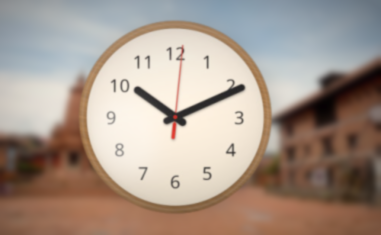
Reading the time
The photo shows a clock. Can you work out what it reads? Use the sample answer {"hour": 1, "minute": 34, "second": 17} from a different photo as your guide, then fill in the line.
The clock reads {"hour": 10, "minute": 11, "second": 1}
